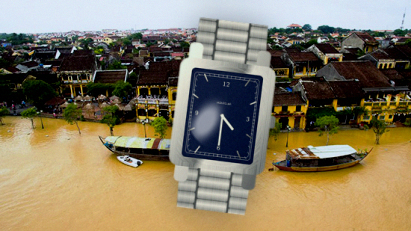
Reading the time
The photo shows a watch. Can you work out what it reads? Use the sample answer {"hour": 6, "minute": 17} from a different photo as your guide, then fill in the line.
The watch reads {"hour": 4, "minute": 30}
